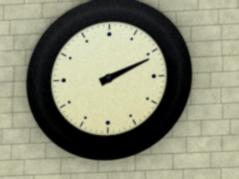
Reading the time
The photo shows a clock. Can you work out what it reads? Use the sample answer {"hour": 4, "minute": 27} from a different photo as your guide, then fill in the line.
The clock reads {"hour": 2, "minute": 11}
